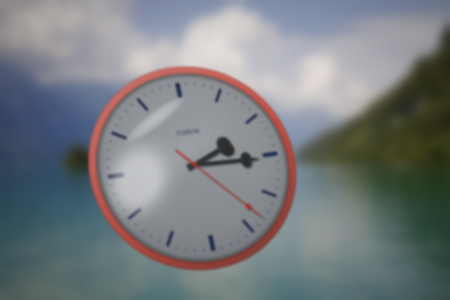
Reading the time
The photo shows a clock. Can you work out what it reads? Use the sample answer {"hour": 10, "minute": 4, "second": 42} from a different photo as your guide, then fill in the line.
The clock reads {"hour": 2, "minute": 15, "second": 23}
